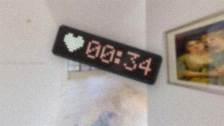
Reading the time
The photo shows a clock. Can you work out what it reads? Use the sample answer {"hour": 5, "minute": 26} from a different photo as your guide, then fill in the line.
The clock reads {"hour": 0, "minute": 34}
